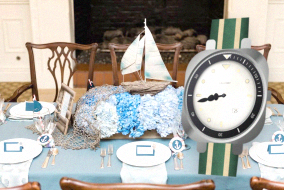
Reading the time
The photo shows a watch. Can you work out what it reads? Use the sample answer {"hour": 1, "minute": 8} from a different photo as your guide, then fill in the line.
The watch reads {"hour": 8, "minute": 43}
